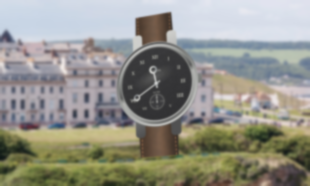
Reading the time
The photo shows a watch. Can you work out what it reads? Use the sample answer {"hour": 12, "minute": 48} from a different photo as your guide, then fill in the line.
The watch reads {"hour": 11, "minute": 40}
